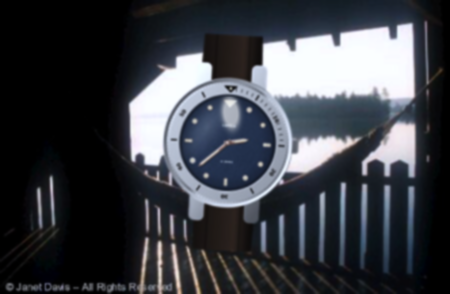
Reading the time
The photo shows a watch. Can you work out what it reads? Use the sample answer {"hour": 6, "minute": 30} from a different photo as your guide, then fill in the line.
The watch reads {"hour": 2, "minute": 38}
